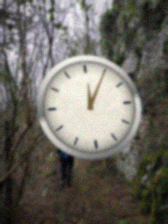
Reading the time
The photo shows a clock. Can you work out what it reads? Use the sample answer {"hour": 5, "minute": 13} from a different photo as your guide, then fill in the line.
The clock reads {"hour": 12, "minute": 5}
